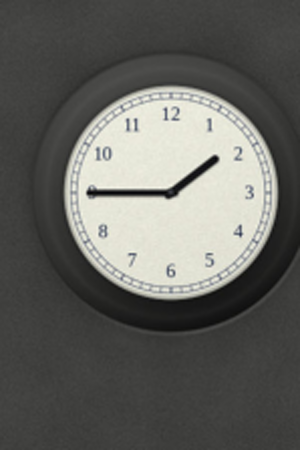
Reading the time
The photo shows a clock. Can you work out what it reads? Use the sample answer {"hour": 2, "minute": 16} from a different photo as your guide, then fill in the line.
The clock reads {"hour": 1, "minute": 45}
